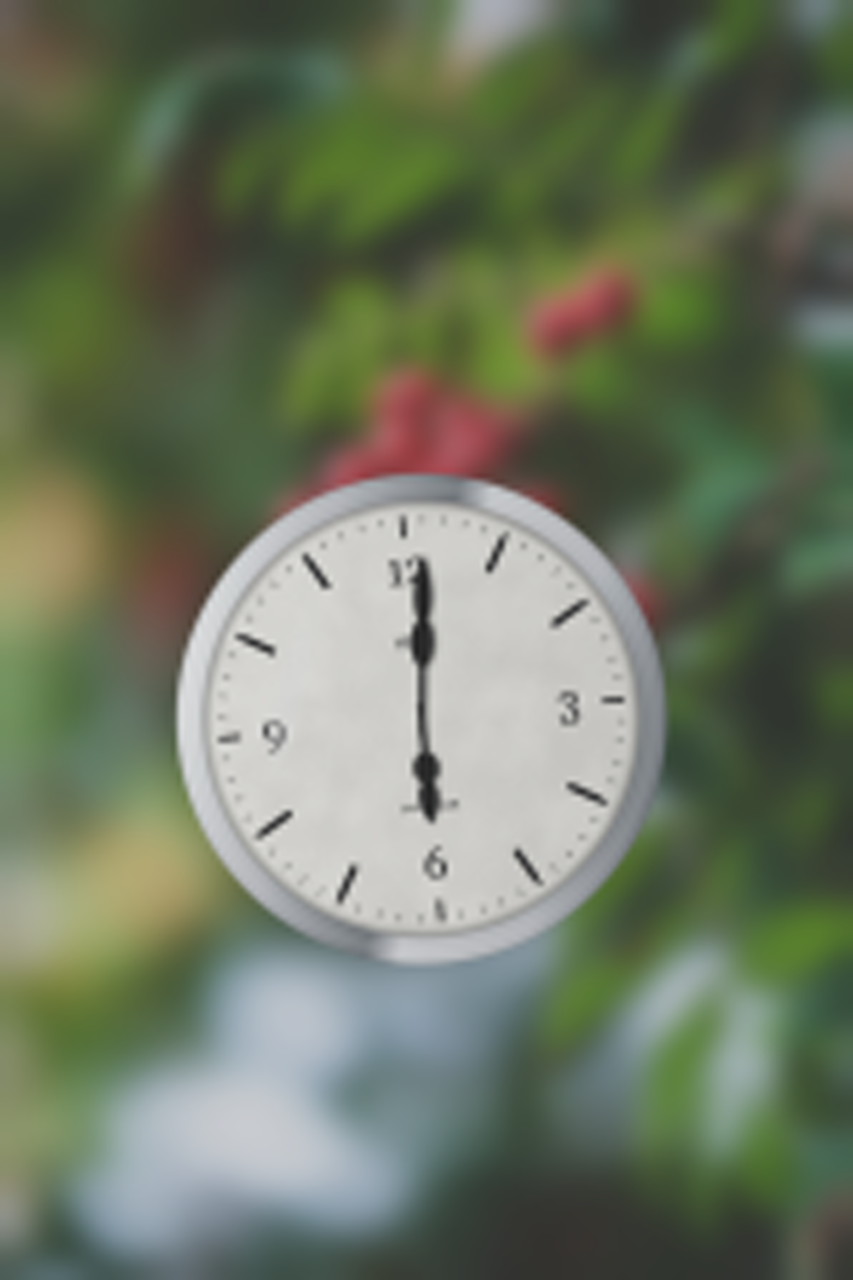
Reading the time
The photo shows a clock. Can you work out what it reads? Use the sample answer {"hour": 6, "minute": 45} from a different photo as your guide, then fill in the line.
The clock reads {"hour": 6, "minute": 1}
